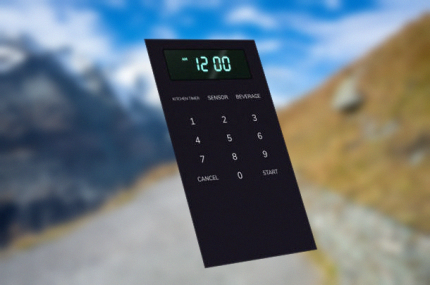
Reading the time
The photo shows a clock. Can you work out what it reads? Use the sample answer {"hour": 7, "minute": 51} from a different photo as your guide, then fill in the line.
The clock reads {"hour": 12, "minute": 0}
